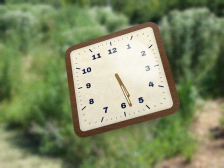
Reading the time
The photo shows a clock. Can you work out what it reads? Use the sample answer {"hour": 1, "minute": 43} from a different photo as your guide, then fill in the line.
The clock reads {"hour": 5, "minute": 28}
